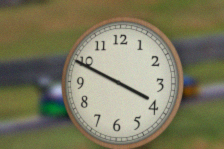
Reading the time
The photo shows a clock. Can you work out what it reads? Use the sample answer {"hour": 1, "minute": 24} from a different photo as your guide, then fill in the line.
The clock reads {"hour": 3, "minute": 49}
